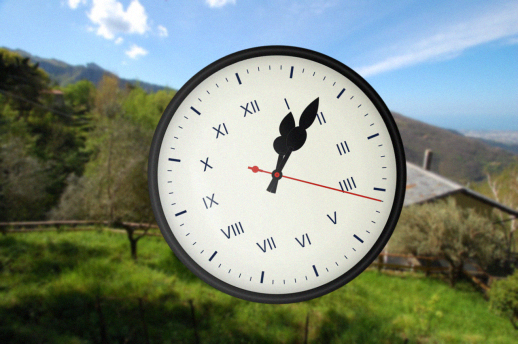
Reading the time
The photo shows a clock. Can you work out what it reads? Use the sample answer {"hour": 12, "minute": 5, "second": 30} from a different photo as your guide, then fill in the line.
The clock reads {"hour": 1, "minute": 8, "second": 21}
